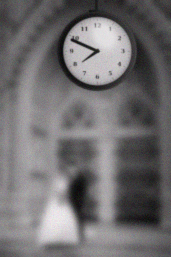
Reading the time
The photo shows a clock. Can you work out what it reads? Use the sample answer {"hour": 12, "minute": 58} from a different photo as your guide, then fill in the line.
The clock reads {"hour": 7, "minute": 49}
